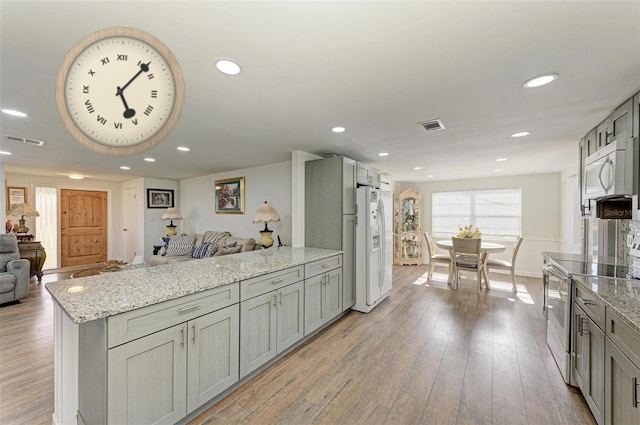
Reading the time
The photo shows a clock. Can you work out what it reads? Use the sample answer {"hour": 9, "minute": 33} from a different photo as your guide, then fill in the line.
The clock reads {"hour": 5, "minute": 7}
